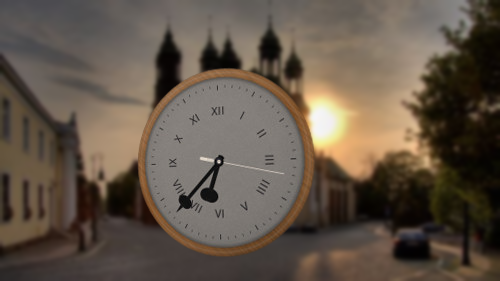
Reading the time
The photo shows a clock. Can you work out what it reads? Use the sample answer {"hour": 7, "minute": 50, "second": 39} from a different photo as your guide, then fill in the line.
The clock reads {"hour": 6, "minute": 37, "second": 17}
